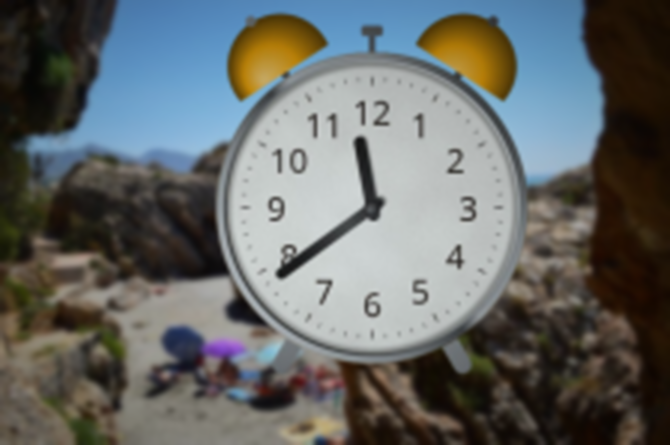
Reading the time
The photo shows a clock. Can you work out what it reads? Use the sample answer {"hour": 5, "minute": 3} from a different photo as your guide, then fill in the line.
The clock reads {"hour": 11, "minute": 39}
